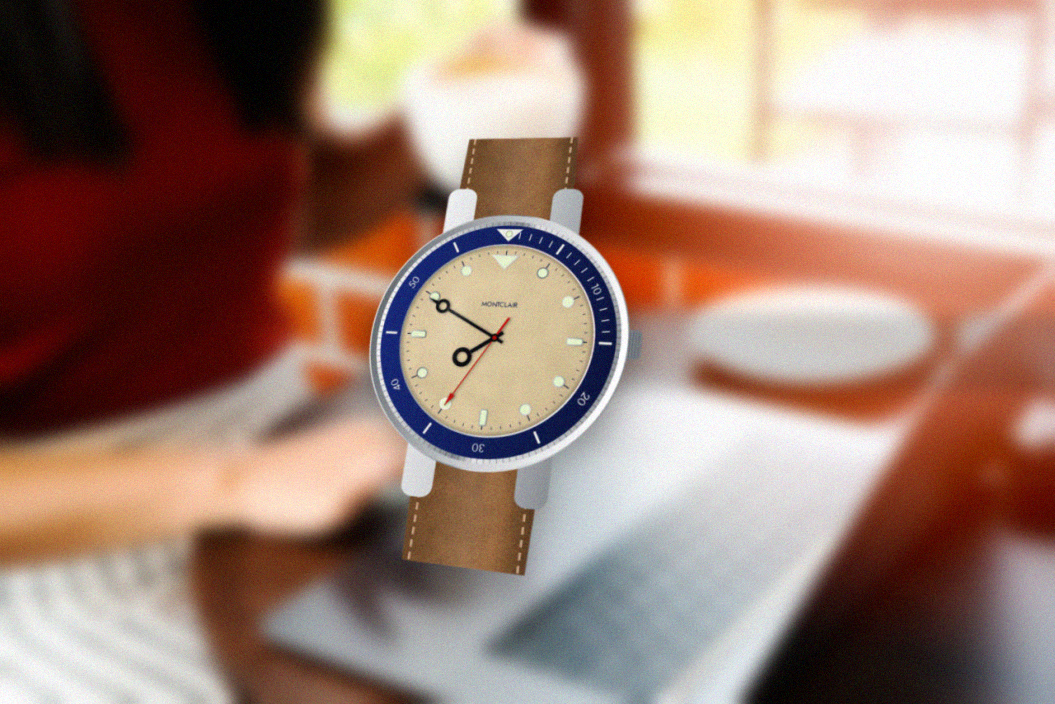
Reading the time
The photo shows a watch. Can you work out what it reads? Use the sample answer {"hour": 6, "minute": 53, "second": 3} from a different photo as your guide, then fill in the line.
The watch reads {"hour": 7, "minute": 49, "second": 35}
